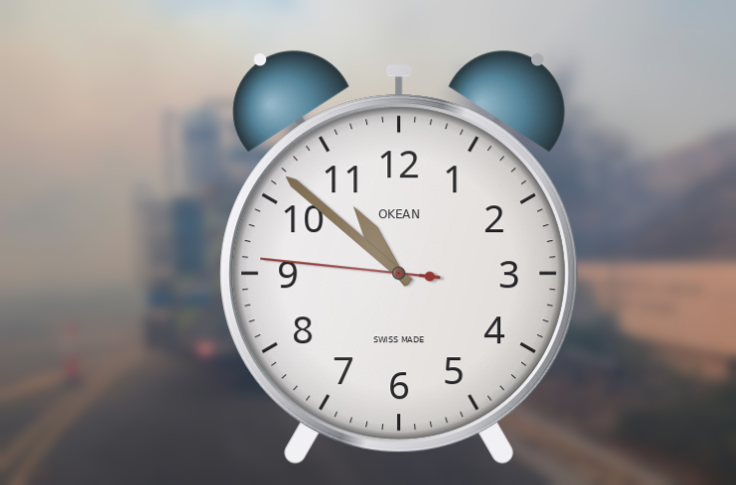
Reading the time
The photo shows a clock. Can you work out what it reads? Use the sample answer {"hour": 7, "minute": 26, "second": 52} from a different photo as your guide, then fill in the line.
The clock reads {"hour": 10, "minute": 51, "second": 46}
